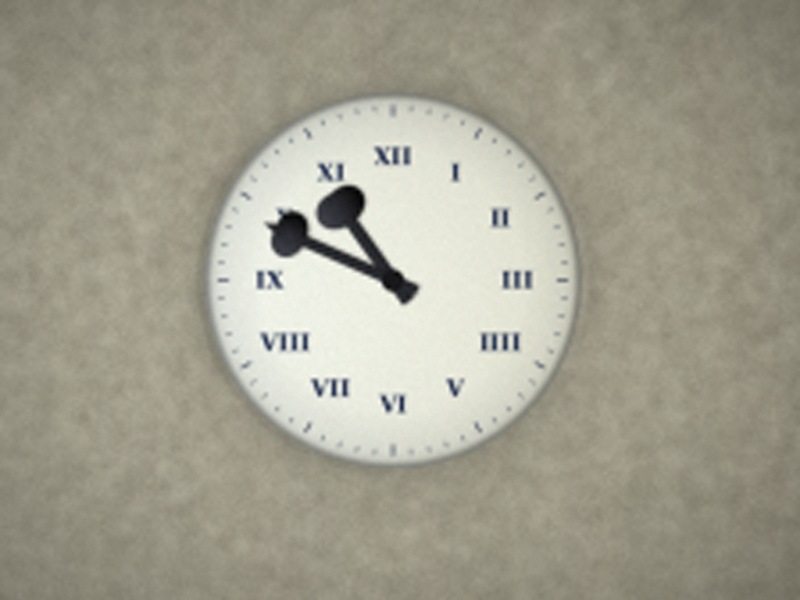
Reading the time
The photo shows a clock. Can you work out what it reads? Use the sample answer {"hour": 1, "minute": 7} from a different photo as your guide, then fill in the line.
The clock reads {"hour": 10, "minute": 49}
